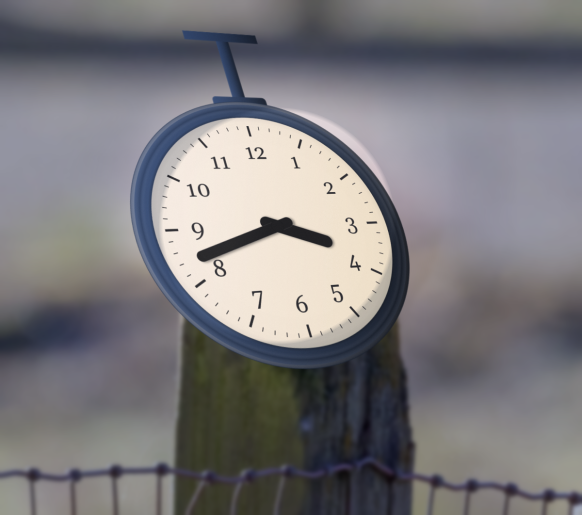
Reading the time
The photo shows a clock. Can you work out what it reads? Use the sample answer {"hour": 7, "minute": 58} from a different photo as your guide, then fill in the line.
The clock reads {"hour": 3, "minute": 42}
